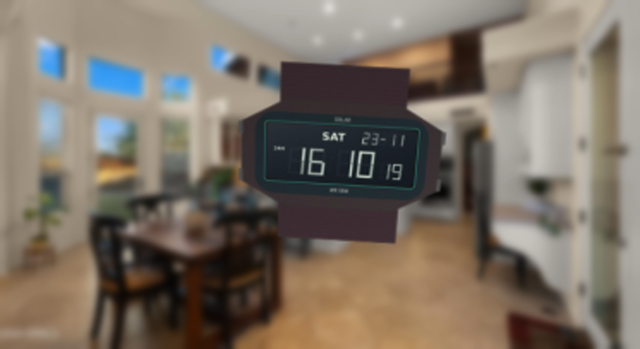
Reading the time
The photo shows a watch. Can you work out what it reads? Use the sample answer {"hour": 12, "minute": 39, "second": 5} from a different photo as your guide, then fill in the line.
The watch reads {"hour": 16, "minute": 10, "second": 19}
